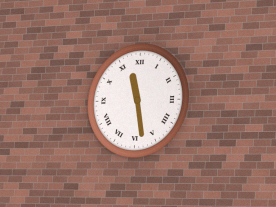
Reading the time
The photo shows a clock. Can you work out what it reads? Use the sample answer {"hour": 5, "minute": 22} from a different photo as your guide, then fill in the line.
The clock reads {"hour": 11, "minute": 28}
